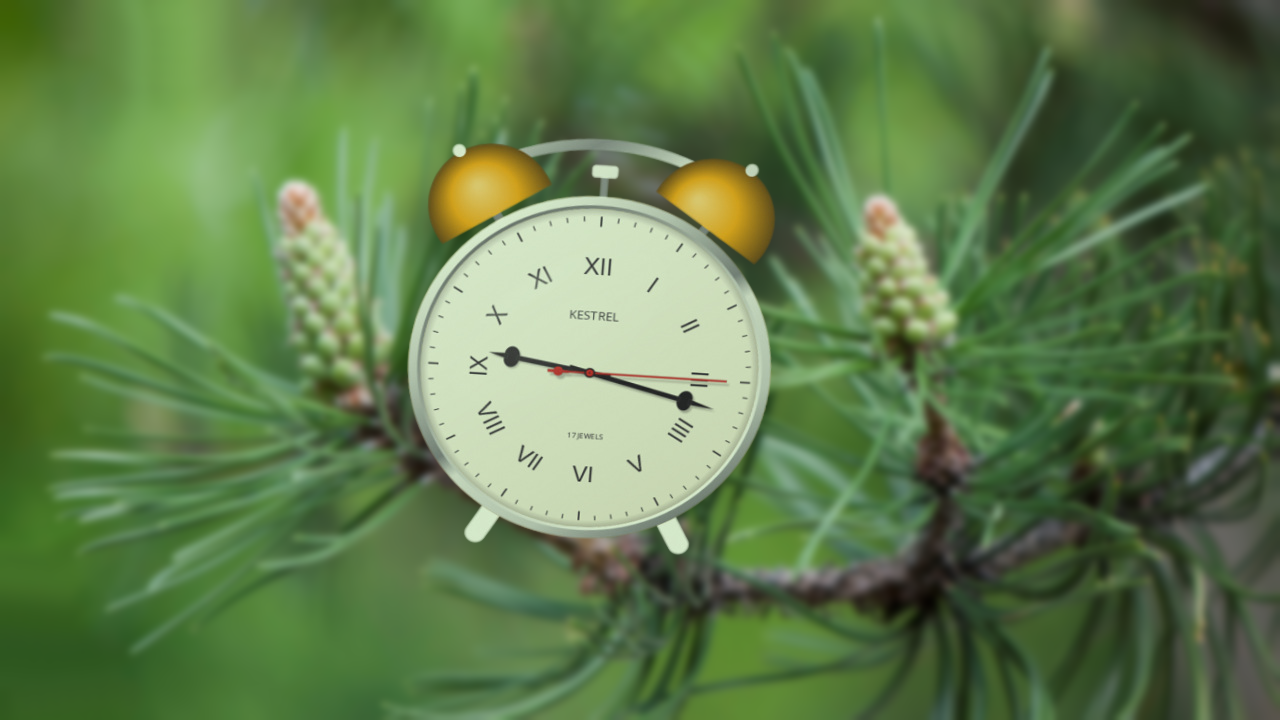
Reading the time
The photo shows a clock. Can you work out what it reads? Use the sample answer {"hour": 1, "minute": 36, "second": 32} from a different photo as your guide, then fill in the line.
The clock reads {"hour": 9, "minute": 17, "second": 15}
